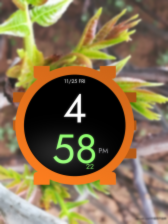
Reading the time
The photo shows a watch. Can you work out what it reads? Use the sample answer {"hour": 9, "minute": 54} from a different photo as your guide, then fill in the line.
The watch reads {"hour": 4, "minute": 58}
